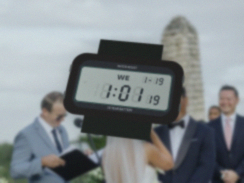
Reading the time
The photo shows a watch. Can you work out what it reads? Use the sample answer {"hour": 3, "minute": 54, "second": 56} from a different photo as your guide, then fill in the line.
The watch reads {"hour": 1, "minute": 1, "second": 19}
